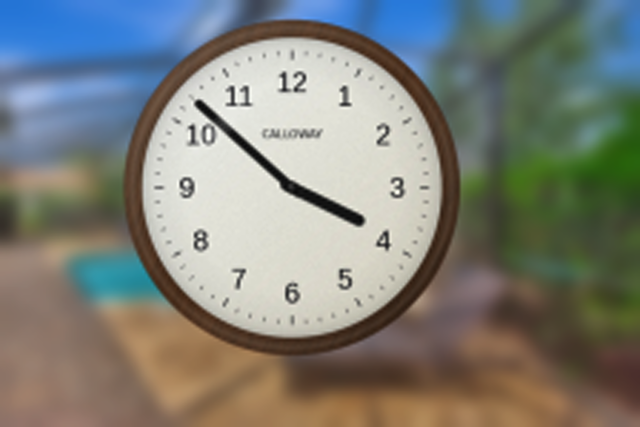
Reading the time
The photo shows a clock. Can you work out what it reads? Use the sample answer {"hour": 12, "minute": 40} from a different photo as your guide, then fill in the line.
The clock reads {"hour": 3, "minute": 52}
